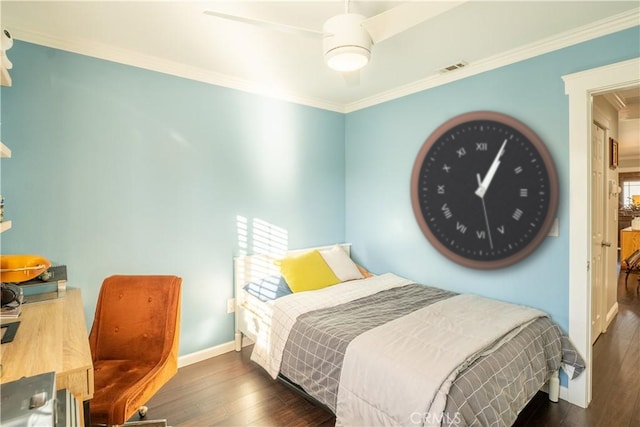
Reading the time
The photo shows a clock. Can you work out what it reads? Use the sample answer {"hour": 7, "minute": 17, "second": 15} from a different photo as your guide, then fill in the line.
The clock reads {"hour": 1, "minute": 4, "second": 28}
